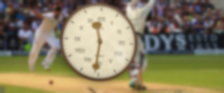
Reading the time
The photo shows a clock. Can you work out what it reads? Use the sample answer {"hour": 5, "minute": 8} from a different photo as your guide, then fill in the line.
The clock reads {"hour": 11, "minute": 31}
